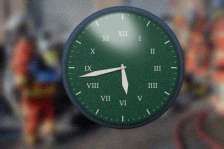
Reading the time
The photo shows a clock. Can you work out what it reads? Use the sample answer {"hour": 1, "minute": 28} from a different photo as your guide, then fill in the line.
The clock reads {"hour": 5, "minute": 43}
